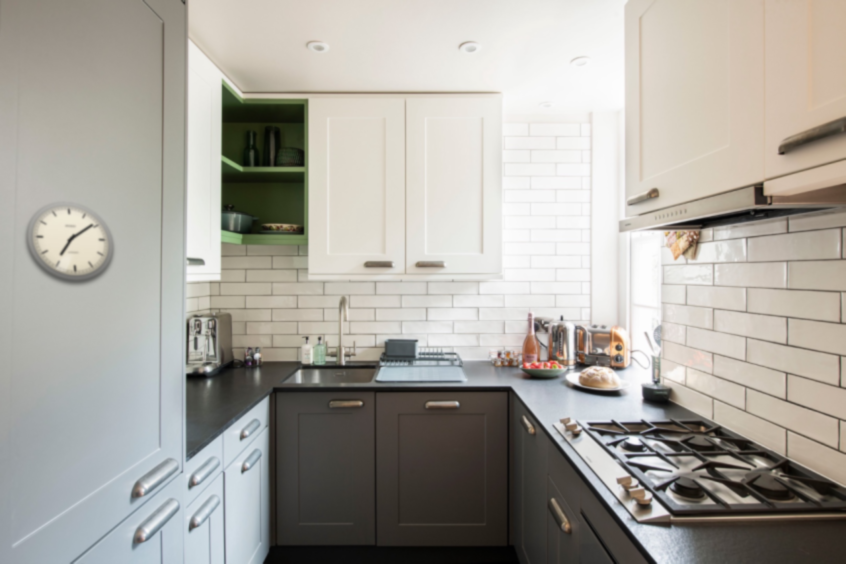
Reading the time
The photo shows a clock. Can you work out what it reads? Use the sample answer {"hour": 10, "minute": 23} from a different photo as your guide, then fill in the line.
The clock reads {"hour": 7, "minute": 9}
